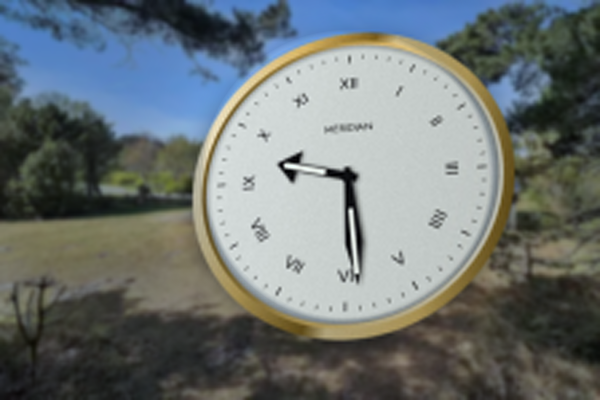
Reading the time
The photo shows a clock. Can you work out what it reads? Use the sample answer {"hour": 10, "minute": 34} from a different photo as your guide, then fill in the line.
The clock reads {"hour": 9, "minute": 29}
